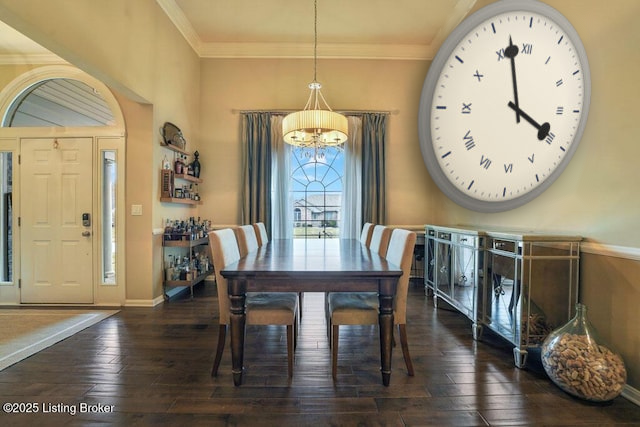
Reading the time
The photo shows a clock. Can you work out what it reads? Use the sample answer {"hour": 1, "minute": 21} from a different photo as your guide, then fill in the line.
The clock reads {"hour": 3, "minute": 57}
